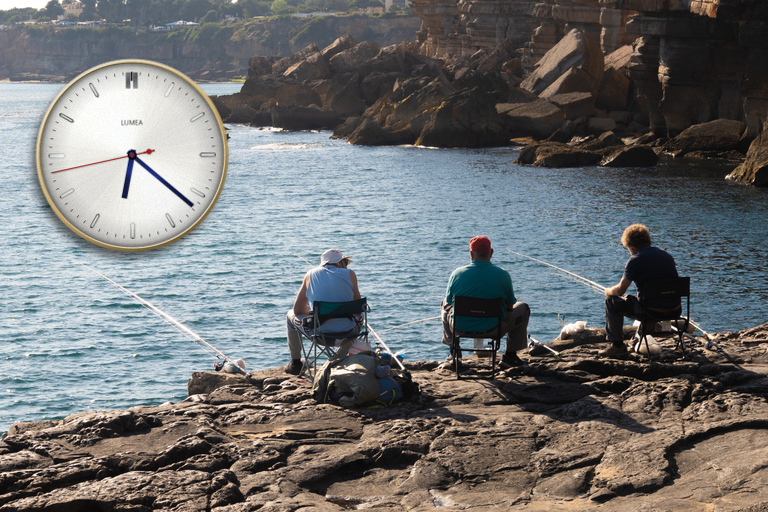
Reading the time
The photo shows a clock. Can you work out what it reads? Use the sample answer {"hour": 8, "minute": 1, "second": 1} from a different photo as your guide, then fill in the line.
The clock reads {"hour": 6, "minute": 21, "second": 43}
